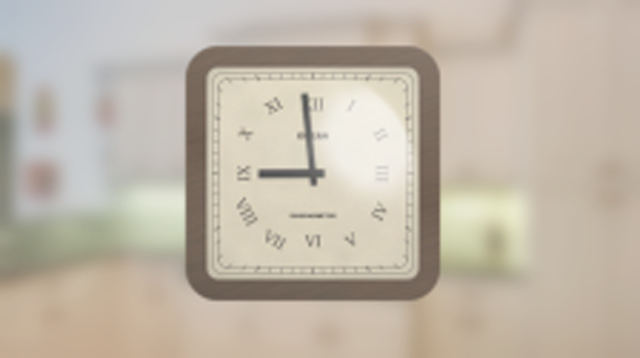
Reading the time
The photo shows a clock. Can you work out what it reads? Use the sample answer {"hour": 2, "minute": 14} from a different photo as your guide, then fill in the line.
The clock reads {"hour": 8, "minute": 59}
